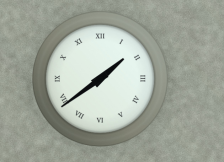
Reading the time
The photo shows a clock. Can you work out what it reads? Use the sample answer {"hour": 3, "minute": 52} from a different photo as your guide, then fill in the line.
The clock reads {"hour": 1, "minute": 39}
